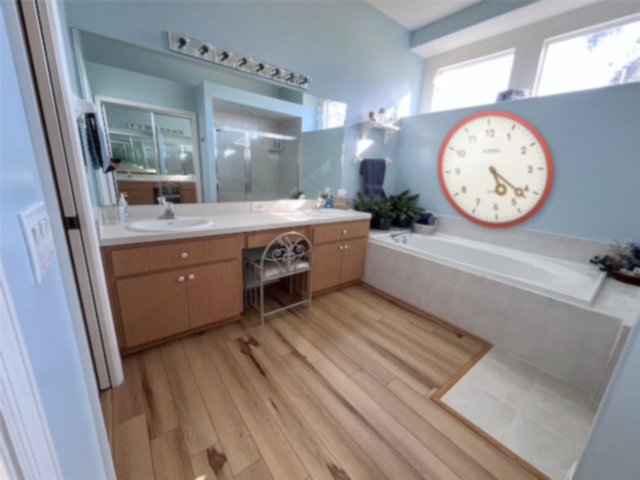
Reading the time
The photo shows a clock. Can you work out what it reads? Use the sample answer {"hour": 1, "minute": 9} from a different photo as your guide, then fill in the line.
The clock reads {"hour": 5, "minute": 22}
